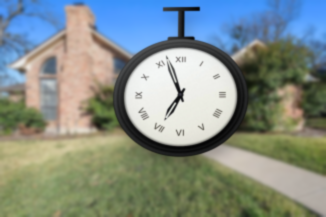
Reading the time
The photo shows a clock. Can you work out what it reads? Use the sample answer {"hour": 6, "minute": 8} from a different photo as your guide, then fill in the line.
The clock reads {"hour": 6, "minute": 57}
